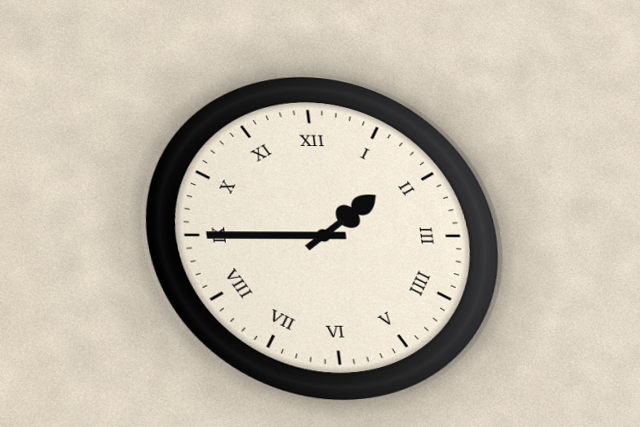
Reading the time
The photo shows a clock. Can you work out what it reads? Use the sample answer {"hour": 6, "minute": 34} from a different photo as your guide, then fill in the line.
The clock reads {"hour": 1, "minute": 45}
